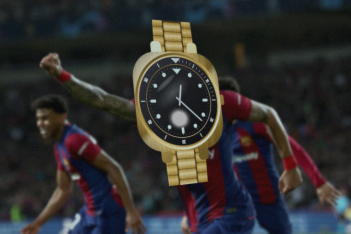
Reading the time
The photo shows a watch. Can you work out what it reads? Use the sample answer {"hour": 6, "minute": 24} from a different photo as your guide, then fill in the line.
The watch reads {"hour": 12, "minute": 22}
